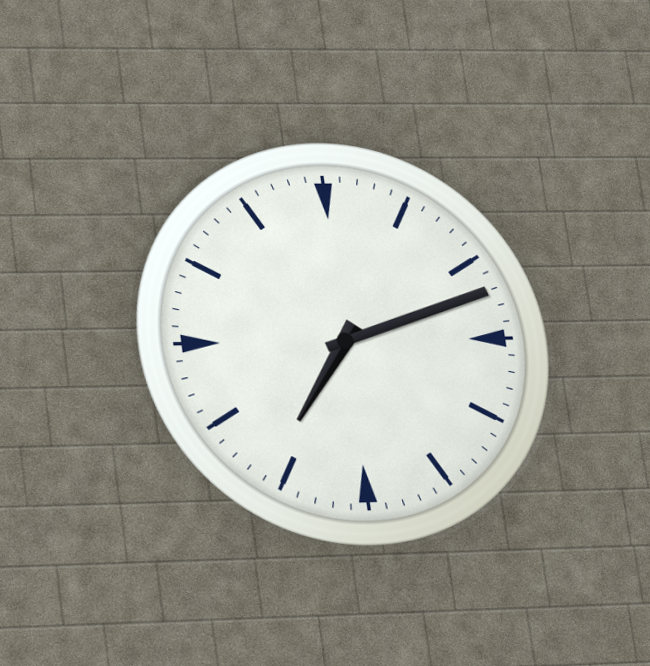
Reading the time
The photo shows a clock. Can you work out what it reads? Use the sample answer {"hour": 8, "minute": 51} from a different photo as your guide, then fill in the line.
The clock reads {"hour": 7, "minute": 12}
